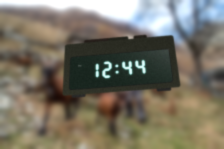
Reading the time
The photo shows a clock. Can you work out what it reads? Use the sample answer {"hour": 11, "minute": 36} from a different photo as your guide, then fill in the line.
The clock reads {"hour": 12, "minute": 44}
